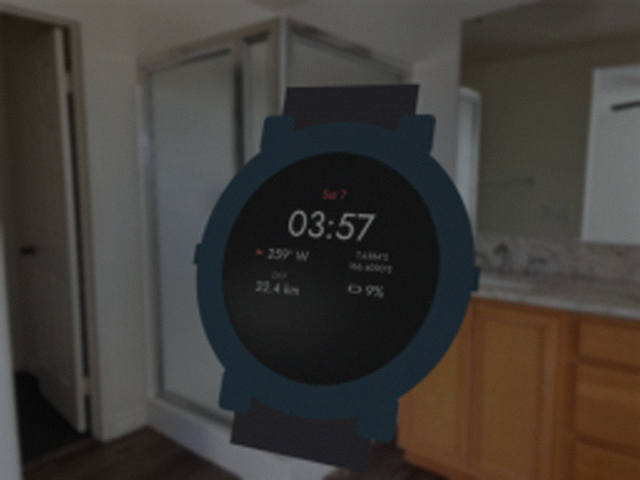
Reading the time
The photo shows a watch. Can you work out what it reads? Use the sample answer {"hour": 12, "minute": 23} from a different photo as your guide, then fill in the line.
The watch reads {"hour": 3, "minute": 57}
